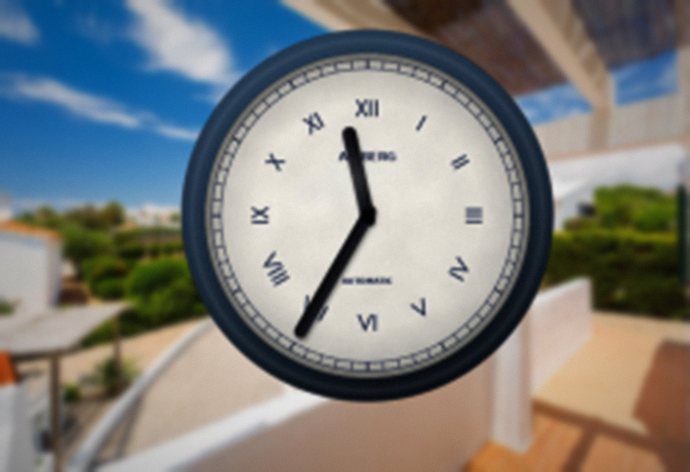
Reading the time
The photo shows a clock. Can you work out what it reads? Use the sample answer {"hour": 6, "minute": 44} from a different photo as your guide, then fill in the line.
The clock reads {"hour": 11, "minute": 35}
